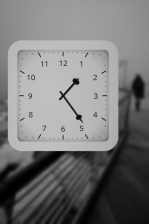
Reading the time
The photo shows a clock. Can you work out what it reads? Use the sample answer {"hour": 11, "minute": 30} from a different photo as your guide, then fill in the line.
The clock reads {"hour": 1, "minute": 24}
